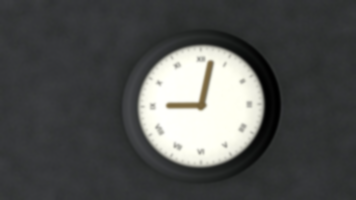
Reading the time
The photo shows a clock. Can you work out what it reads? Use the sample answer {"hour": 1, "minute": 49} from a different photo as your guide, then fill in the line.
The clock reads {"hour": 9, "minute": 2}
